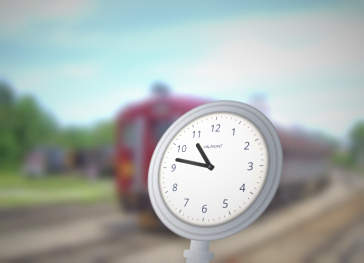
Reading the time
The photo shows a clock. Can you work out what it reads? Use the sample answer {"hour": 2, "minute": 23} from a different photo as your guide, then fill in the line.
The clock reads {"hour": 10, "minute": 47}
